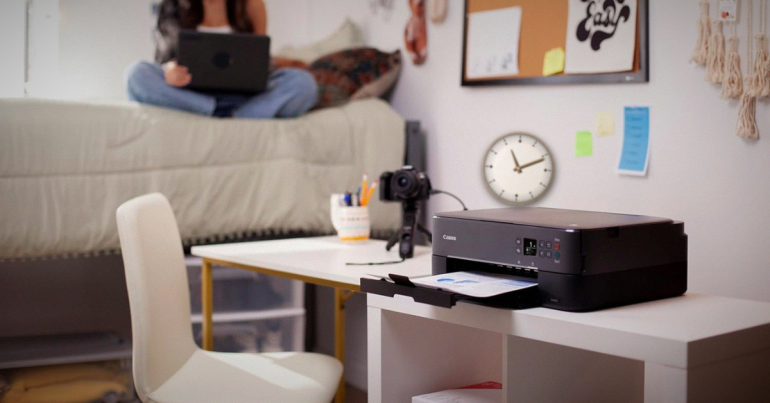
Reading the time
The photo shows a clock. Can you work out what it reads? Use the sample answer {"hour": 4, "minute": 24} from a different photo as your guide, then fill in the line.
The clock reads {"hour": 11, "minute": 11}
